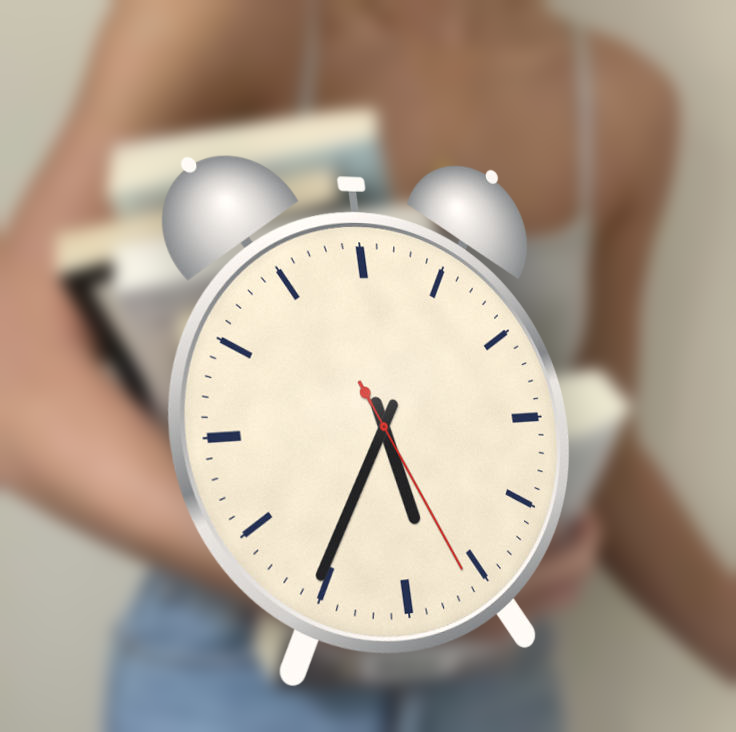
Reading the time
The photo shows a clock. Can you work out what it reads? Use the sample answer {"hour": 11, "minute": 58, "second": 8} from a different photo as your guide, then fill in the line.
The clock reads {"hour": 5, "minute": 35, "second": 26}
